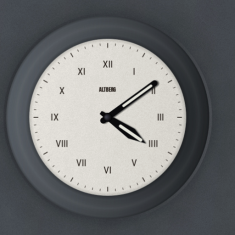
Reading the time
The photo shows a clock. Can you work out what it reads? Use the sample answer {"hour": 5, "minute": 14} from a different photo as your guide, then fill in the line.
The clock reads {"hour": 4, "minute": 9}
